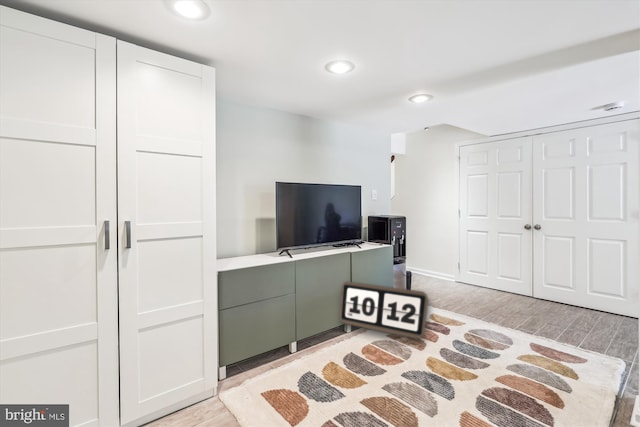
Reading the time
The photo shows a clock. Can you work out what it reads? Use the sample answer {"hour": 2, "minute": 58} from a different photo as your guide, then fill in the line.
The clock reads {"hour": 10, "minute": 12}
